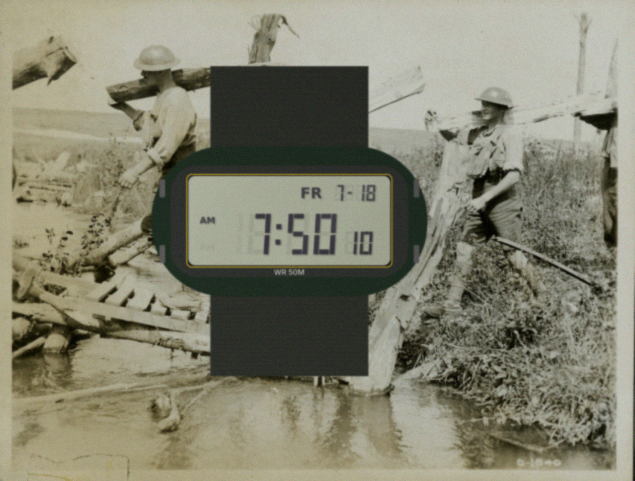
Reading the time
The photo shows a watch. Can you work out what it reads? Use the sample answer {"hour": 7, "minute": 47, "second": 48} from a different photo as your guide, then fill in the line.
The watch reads {"hour": 7, "minute": 50, "second": 10}
